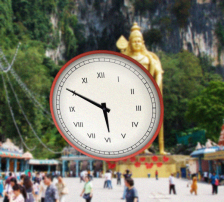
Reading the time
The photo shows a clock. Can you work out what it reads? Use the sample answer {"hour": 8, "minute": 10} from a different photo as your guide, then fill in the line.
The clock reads {"hour": 5, "minute": 50}
